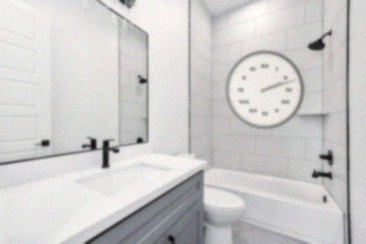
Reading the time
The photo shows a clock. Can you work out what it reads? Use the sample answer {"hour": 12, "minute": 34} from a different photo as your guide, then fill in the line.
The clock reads {"hour": 2, "minute": 12}
